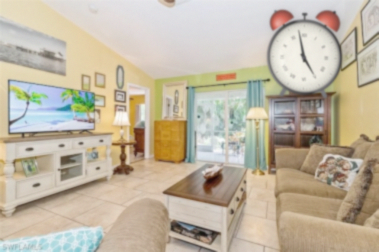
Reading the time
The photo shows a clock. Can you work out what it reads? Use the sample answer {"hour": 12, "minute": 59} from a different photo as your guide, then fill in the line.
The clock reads {"hour": 4, "minute": 58}
